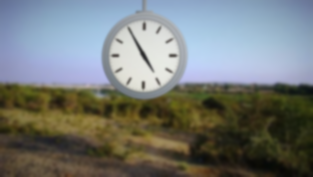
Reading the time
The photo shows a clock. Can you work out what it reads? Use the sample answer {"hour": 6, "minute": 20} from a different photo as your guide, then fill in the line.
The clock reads {"hour": 4, "minute": 55}
